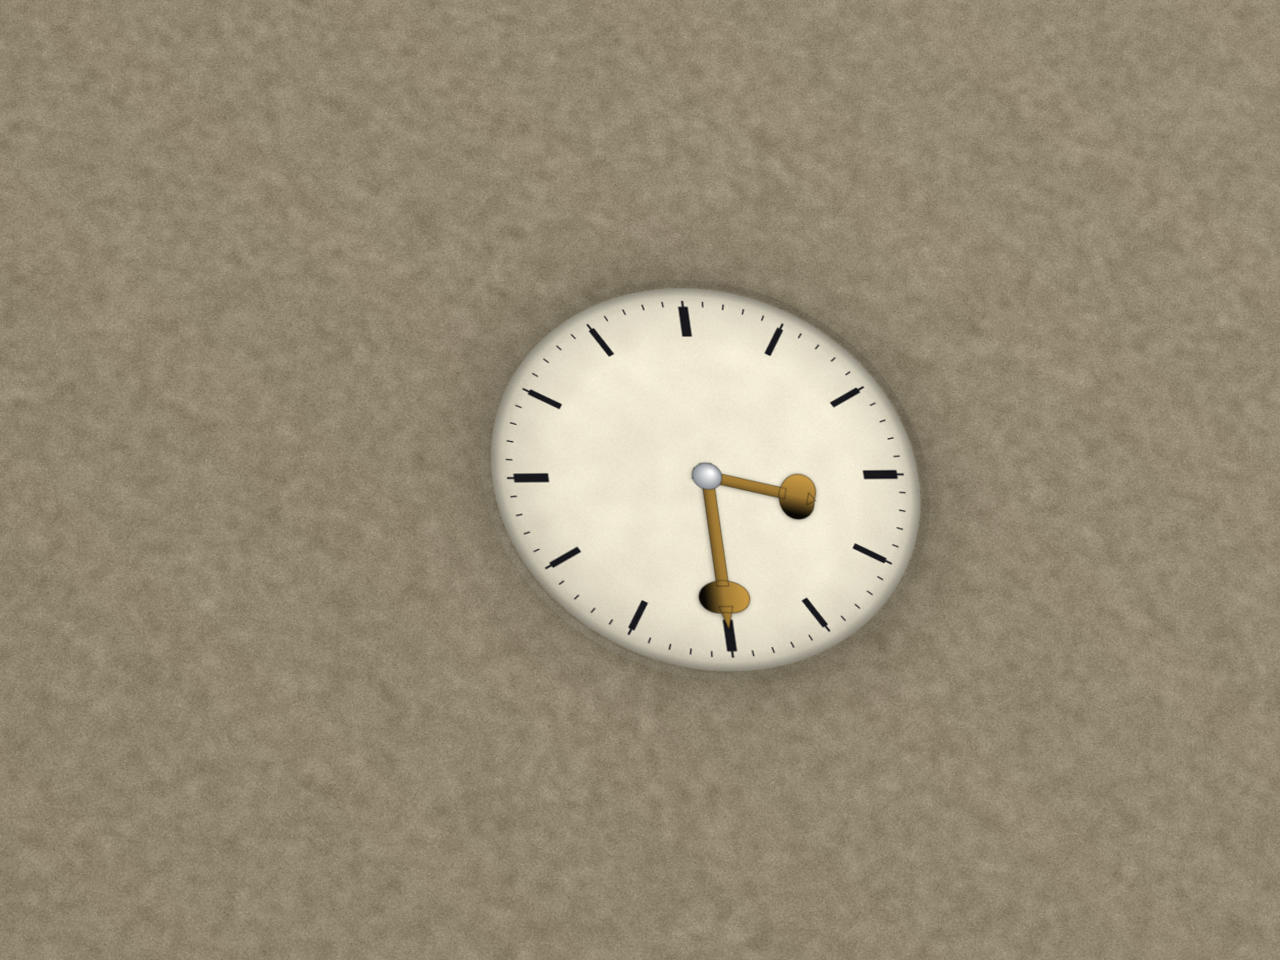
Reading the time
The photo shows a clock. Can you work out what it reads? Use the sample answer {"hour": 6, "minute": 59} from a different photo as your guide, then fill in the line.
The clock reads {"hour": 3, "minute": 30}
